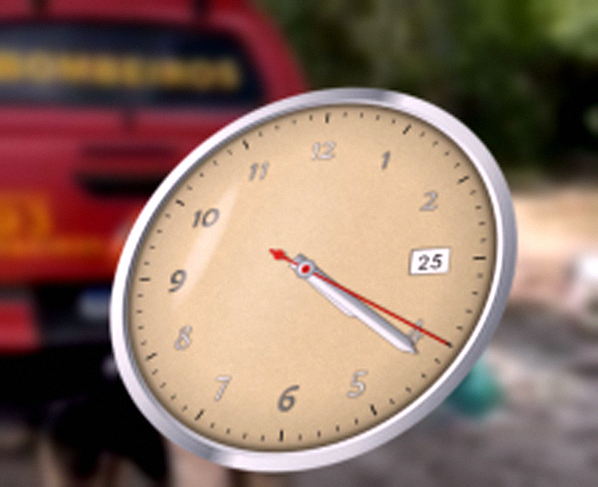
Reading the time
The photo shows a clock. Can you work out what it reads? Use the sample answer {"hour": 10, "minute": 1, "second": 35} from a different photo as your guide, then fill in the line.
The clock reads {"hour": 4, "minute": 21, "second": 20}
